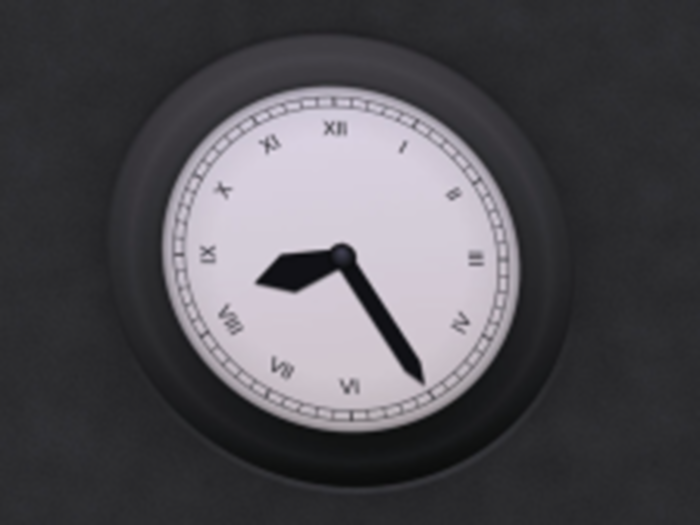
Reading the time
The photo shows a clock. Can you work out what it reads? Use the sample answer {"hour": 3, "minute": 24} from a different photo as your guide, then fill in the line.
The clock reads {"hour": 8, "minute": 25}
